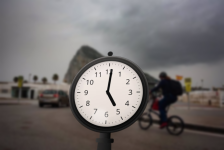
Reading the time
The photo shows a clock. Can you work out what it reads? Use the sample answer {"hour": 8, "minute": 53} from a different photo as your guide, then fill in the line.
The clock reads {"hour": 5, "minute": 1}
